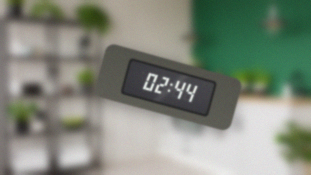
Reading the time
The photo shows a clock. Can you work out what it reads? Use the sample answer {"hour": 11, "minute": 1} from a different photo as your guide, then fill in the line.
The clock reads {"hour": 2, "minute": 44}
